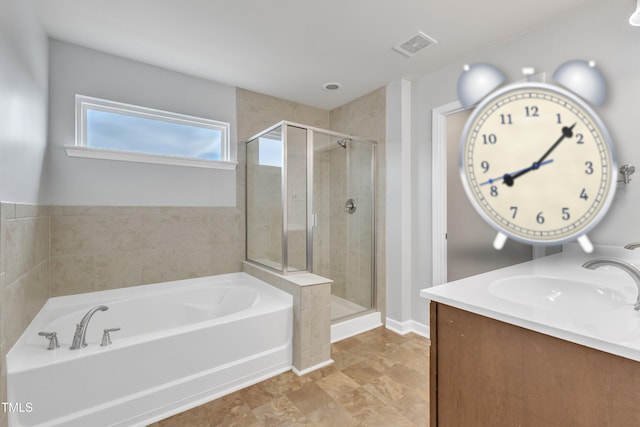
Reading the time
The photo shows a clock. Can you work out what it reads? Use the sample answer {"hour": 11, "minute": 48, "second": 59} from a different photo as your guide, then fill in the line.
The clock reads {"hour": 8, "minute": 7, "second": 42}
